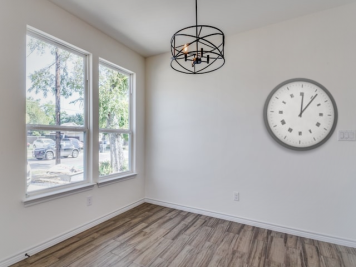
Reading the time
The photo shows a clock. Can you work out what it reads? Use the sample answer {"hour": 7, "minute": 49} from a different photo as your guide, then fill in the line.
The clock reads {"hour": 12, "minute": 6}
